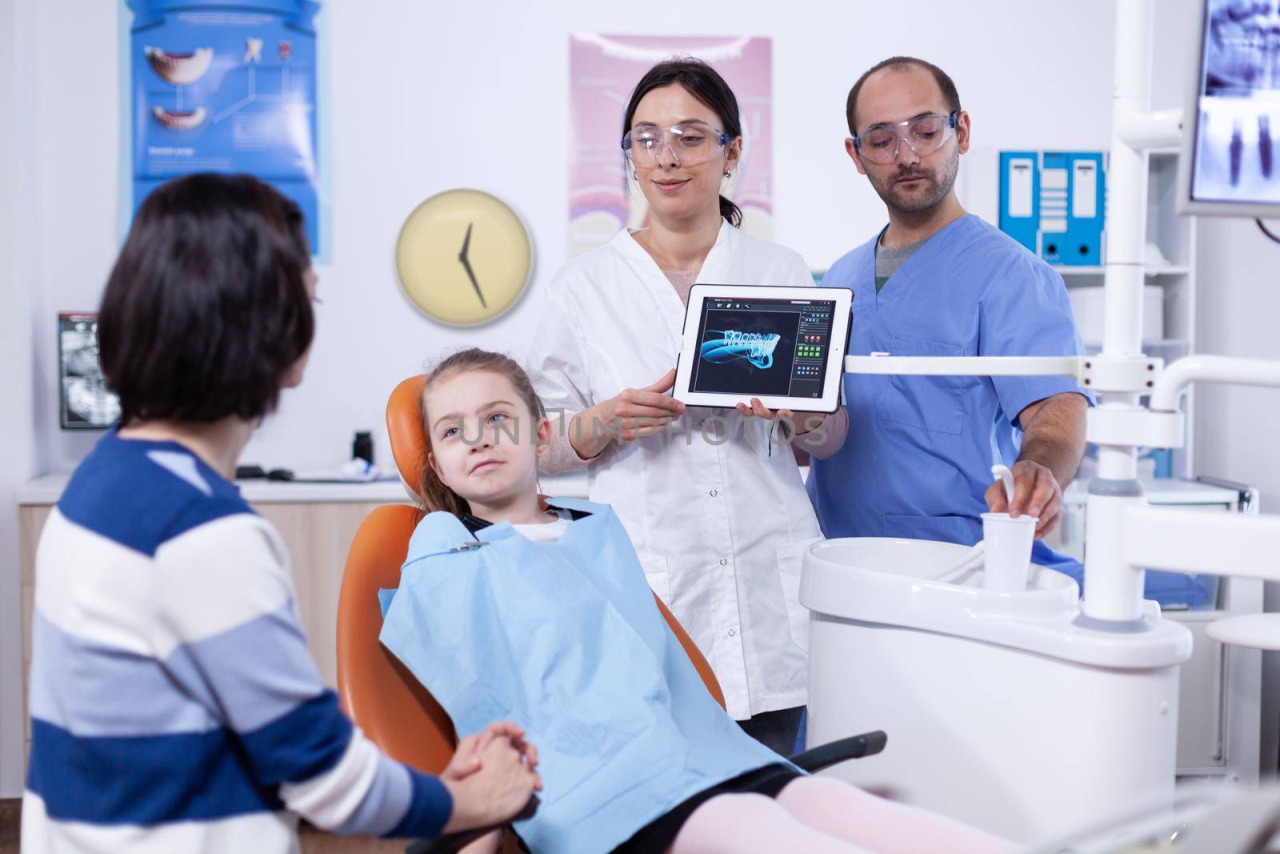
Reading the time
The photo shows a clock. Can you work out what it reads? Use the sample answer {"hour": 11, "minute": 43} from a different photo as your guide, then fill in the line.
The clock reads {"hour": 12, "minute": 26}
